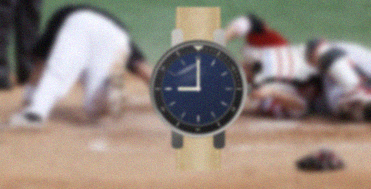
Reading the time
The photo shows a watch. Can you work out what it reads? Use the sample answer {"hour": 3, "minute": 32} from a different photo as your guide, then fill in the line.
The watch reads {"hour": 9, "minute": 0}
